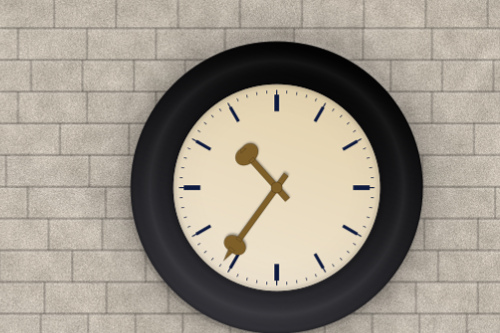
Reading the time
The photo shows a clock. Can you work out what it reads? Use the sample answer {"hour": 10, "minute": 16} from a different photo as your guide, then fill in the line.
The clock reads {"hour": 10, "minute": 36}
